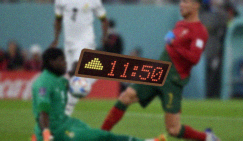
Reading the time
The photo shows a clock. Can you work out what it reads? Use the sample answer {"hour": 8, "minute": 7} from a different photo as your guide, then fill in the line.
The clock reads {"hour": 11, "minute": 50}
